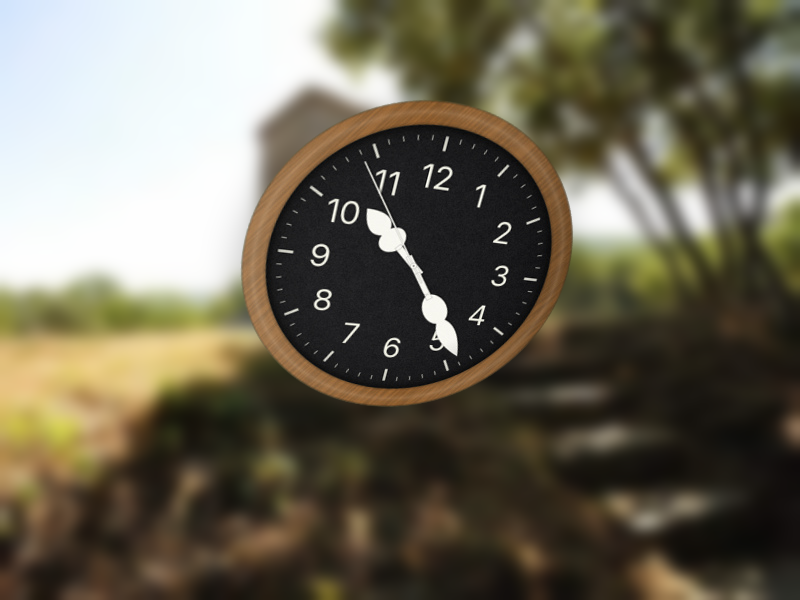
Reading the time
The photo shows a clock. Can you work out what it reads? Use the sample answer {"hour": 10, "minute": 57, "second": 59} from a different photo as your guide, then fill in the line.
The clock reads {"hour": 10, "minute": 23, "second": 54}
